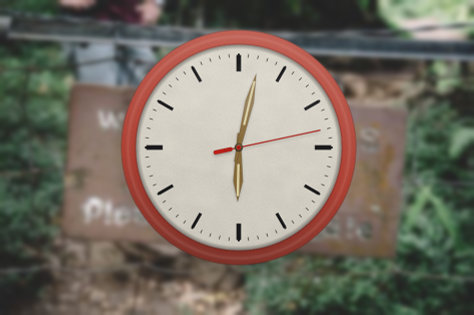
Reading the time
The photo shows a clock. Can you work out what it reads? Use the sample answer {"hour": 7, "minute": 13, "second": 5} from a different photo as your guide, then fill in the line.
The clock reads {"hour": 6, "minute": 2, "second": 13}
